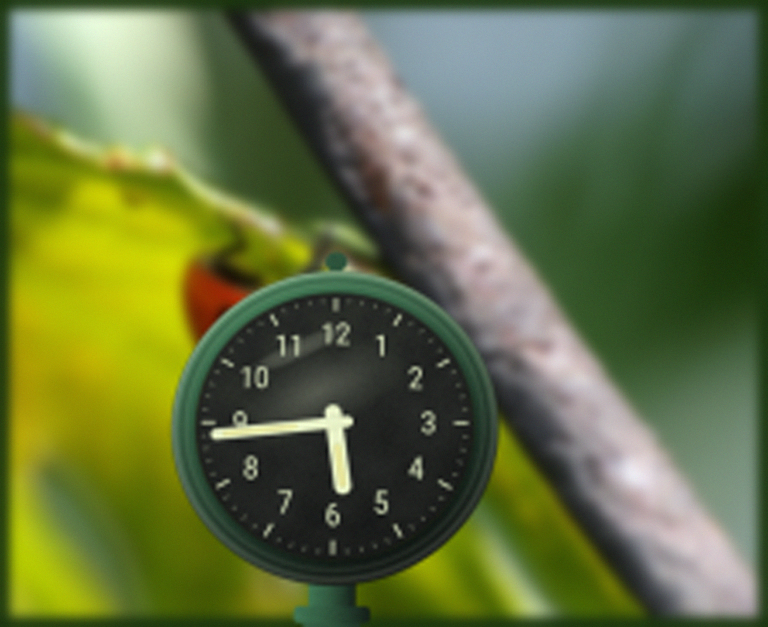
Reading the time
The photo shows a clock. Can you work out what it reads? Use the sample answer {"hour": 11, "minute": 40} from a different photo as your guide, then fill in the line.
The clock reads {"hour": 5, "minute": 44}
